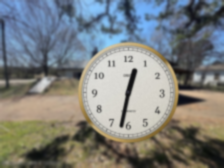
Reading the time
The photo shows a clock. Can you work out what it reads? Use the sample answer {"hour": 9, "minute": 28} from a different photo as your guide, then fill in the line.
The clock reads {"hour": 12, "minute": 32}
